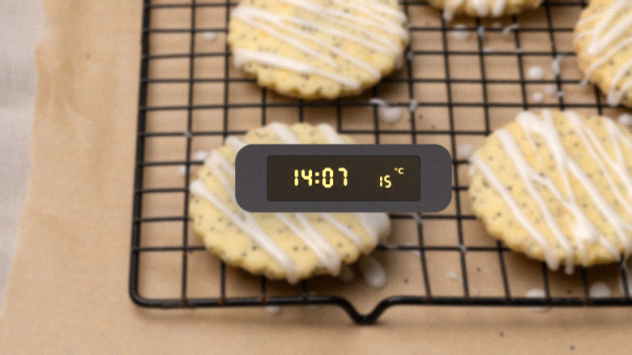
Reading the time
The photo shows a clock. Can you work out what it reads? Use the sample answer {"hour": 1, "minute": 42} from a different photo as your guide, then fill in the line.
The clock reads {"hour": 14, "minute": 7}
